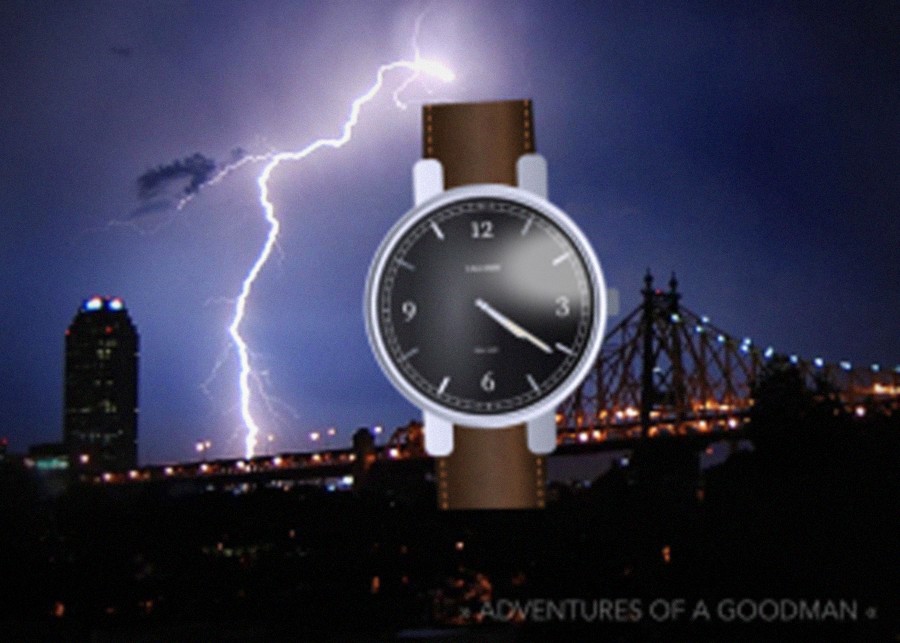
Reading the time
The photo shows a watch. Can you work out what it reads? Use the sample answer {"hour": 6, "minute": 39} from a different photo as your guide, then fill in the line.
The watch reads {"hour": 4, "minute": 21}
